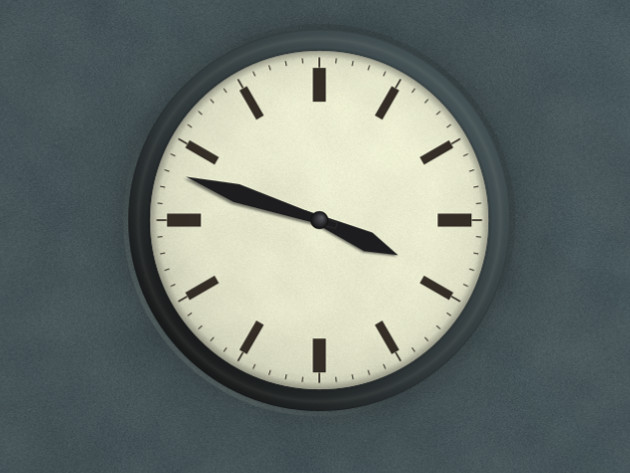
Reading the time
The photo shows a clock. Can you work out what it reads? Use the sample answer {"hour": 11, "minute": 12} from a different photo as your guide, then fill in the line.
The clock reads {"hour": 3, "minute": 48}
